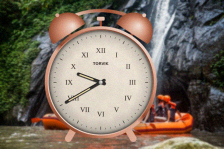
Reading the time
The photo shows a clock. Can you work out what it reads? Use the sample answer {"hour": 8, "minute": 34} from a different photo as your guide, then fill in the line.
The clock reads {"hour": 9, "minute": 40}
